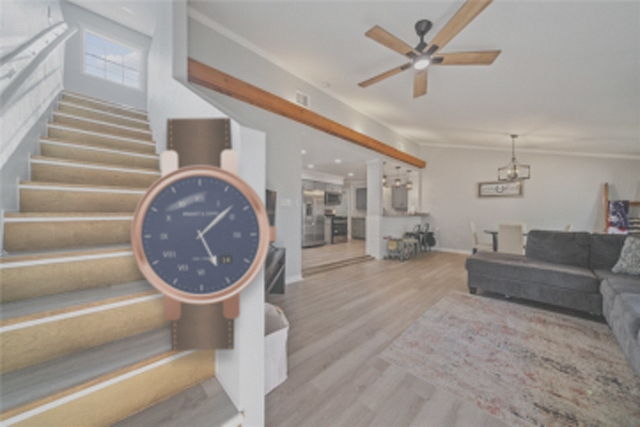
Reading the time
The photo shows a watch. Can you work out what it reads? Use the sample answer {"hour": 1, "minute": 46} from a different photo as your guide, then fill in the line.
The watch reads {"hour": 5, "minute": 8}
